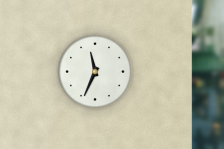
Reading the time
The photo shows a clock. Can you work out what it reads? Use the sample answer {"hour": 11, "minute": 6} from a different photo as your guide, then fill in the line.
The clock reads {"hour": 11, "minute": 34}
